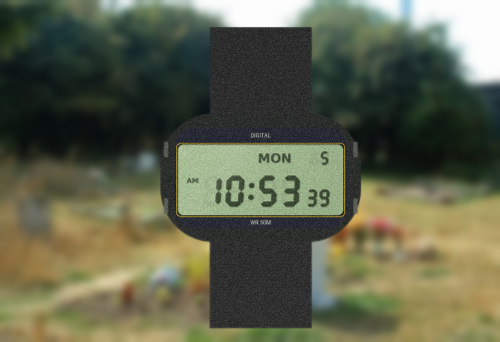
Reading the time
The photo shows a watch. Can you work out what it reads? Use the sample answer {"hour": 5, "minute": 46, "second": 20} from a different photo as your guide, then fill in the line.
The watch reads {"hour": 10, "minute": 53, "second": 39}
